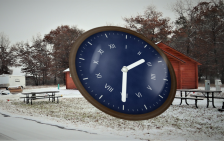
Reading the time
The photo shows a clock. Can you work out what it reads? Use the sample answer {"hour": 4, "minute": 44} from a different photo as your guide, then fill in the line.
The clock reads {"hour": 2, "minute": 35}
